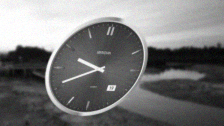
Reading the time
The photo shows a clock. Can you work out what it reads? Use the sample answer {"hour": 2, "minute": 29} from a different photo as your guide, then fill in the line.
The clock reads {"hour": 9, "minute": 41}
